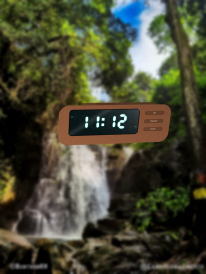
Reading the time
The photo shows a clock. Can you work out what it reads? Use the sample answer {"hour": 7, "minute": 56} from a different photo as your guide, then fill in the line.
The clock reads {"hour": 11, "minute": 12}
